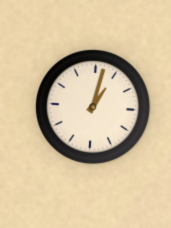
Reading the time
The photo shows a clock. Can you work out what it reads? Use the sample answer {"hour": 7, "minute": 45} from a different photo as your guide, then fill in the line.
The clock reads {"hour": 1, "minute": 2}
